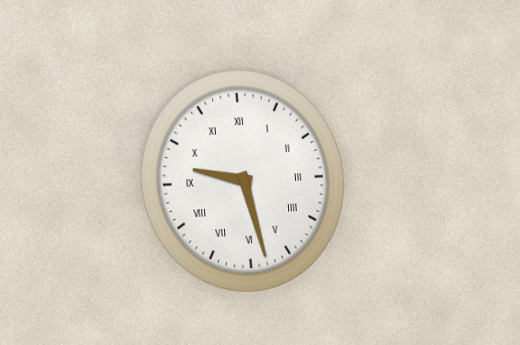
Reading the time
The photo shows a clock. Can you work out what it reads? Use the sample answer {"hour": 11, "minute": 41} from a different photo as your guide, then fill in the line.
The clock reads {"hour": 9, "minute": 28}
